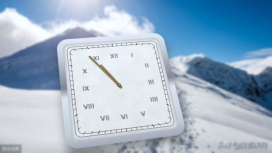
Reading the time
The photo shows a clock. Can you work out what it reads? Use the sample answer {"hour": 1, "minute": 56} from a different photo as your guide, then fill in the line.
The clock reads {"hour": 10, "minute": 54}
